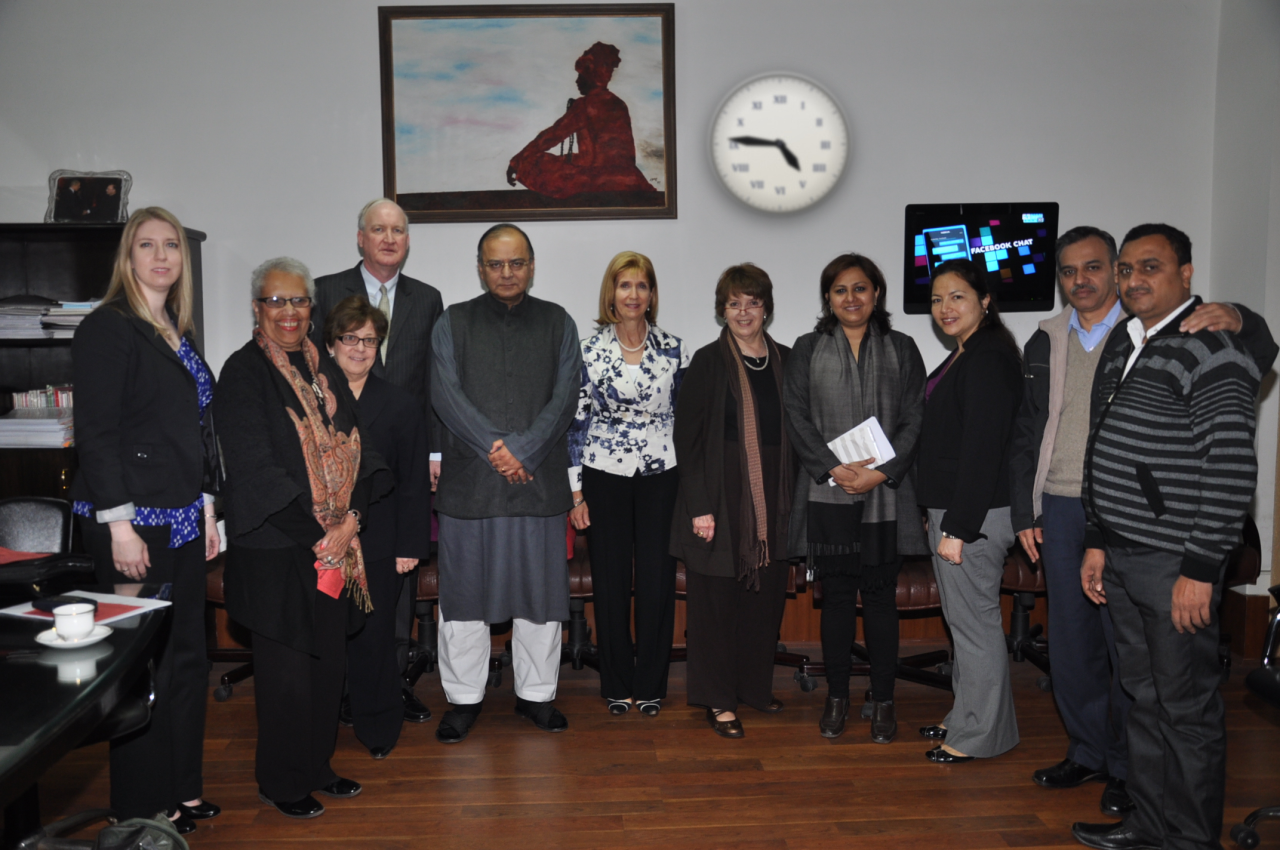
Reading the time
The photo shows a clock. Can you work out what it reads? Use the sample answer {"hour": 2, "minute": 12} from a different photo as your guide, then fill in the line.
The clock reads {"hour": 4, "minute": 46}
